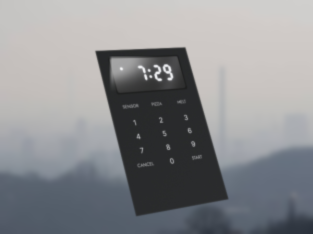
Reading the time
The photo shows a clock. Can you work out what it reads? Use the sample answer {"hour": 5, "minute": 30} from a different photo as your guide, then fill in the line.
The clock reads {"hour": 7, "minute": 29}
